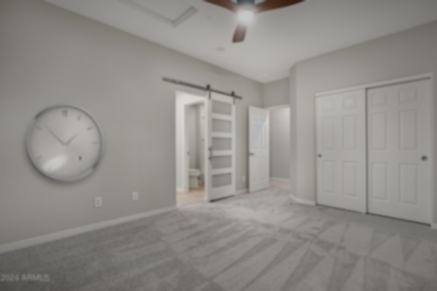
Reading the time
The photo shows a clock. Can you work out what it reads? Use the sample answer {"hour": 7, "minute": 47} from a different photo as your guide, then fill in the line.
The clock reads {"hour": 1, "minute": 52}
